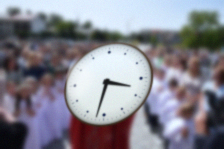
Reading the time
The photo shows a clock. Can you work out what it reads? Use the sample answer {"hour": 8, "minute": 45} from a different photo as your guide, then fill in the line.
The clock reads {"hour": 3, "minute": 32}
